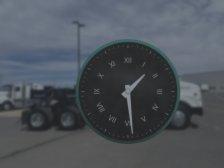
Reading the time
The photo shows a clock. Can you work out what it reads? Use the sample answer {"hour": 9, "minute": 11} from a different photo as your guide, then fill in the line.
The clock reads {"hour": 1, "minute": 29}
